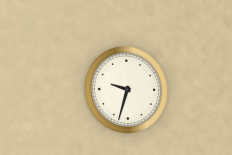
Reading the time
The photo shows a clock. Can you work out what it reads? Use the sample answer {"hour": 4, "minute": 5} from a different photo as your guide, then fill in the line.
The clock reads {"hour": 9, "minute": 33}
